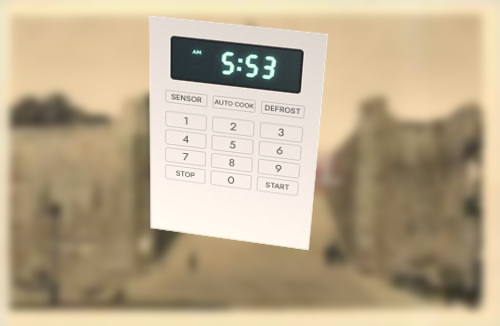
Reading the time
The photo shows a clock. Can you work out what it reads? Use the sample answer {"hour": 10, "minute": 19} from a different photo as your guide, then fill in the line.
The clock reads {"hour": 5, "minute": 53}
